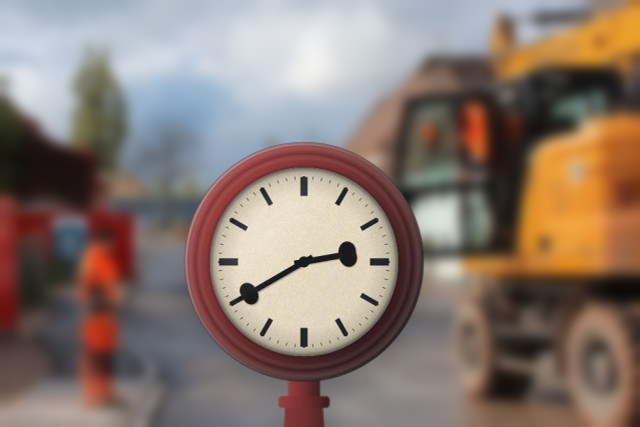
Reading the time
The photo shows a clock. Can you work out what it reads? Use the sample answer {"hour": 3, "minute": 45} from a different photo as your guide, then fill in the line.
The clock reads {"hour": 2, "minute": 40}
